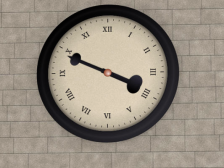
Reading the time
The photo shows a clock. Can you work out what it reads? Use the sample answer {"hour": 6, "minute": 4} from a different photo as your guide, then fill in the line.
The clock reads {"hour": 3, "minute": 49}
